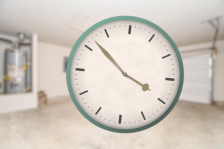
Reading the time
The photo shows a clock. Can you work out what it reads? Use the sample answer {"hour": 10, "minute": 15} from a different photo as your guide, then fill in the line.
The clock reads {"hour": 3, "minute": 52}
